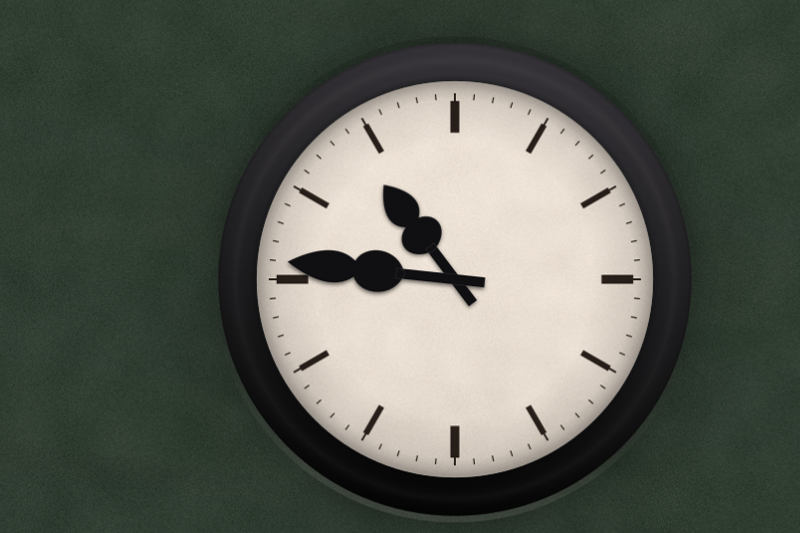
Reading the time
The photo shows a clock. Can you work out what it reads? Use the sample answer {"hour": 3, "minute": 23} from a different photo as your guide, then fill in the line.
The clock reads {"hour": 10, "minute": 46}
